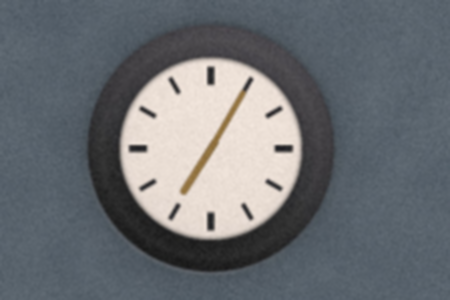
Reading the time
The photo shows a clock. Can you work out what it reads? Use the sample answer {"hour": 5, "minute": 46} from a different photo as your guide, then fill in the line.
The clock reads {"hour": 7, "minute": 5}
